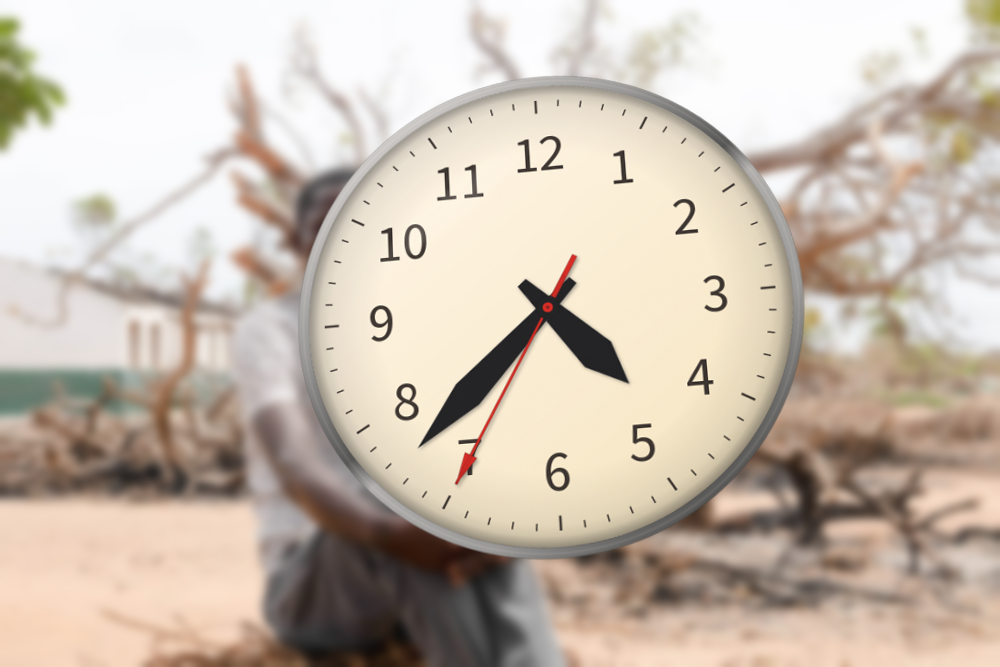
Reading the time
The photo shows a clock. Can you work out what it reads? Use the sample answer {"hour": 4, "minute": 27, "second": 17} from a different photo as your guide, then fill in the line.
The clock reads {"hour": 4, "minute": 37, "second": 35}
